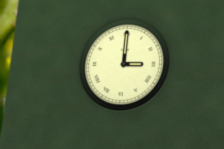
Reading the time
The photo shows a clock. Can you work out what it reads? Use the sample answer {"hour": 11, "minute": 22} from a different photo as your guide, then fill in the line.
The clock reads {"hour": 3, "minute": 0}
